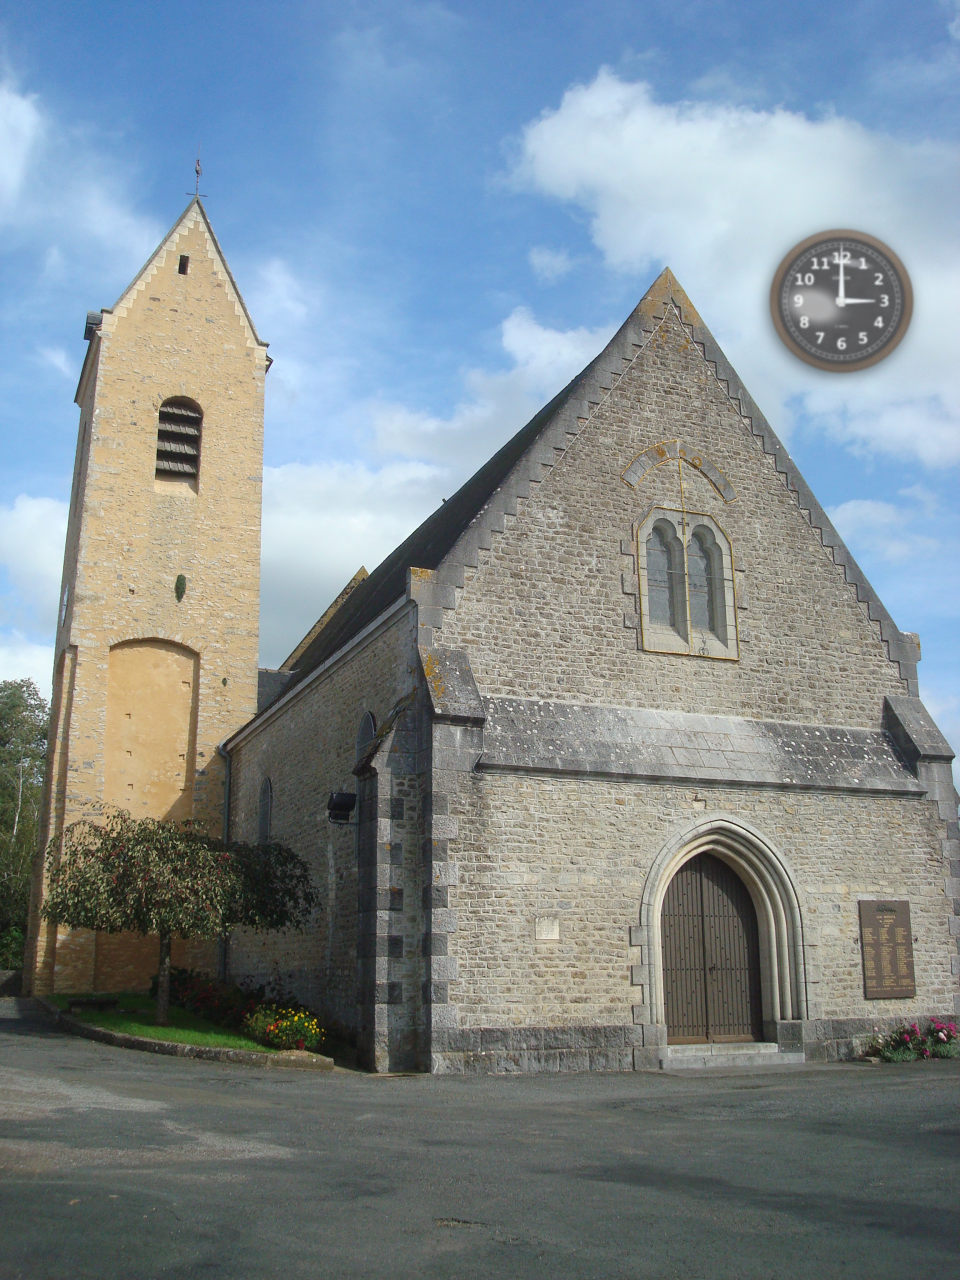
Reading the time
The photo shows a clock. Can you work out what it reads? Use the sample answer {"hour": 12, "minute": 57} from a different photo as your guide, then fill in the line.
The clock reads {"hour": 3, "minute": 0}
